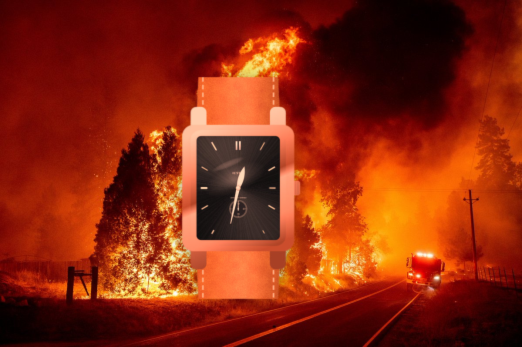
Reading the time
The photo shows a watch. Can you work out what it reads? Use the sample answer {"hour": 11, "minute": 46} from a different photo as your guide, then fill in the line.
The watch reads {"hour": 12, "minute": 32}
